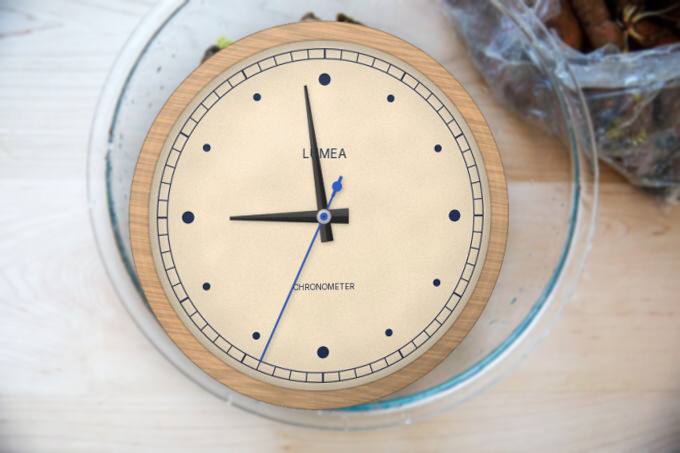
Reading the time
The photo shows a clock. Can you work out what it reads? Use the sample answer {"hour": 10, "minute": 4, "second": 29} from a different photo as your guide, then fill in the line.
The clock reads {"hour": 8, "minute": 58, "second": 34}
